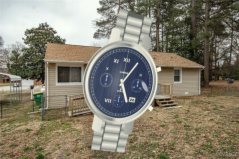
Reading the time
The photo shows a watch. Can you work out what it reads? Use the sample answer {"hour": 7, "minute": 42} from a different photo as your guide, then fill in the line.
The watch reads {"hour": 5, "minute": 5}
